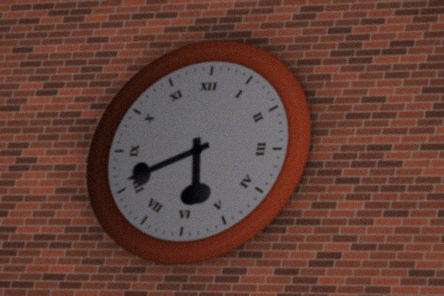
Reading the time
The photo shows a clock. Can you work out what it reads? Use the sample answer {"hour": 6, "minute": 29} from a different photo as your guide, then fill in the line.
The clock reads {"hour": 5, "minute": 41}
